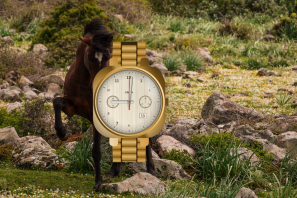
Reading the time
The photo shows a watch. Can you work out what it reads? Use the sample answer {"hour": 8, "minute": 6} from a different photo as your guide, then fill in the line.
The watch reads {"hour": 9, "minute": 1}
